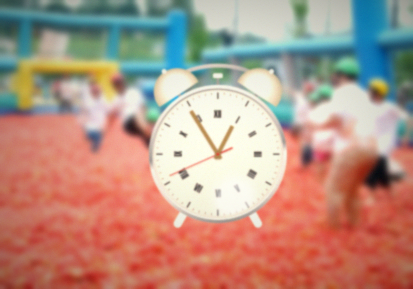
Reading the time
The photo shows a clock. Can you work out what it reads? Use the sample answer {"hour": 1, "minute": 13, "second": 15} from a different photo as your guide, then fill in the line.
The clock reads {"hour": 12, "minute": 54, "second": 41}
